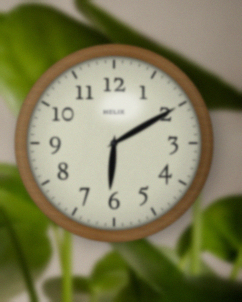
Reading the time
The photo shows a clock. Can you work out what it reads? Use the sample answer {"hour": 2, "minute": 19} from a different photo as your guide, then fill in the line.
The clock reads {"hour": 6, "minute": 10}
